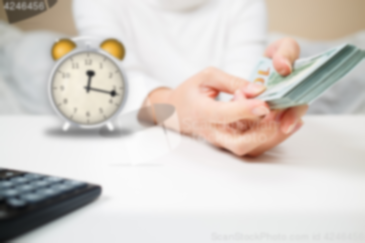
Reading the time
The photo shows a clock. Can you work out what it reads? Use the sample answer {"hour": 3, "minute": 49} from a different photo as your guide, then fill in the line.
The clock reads {"hour": 12, "minute": 17}
